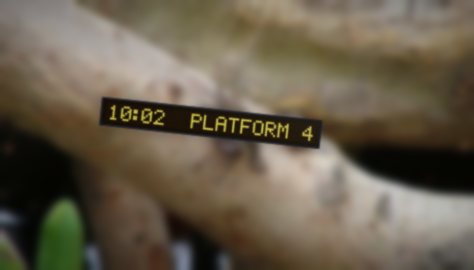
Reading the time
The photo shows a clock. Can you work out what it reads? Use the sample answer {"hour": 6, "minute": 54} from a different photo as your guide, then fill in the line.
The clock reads {"hour": 10, "minute": 2}
